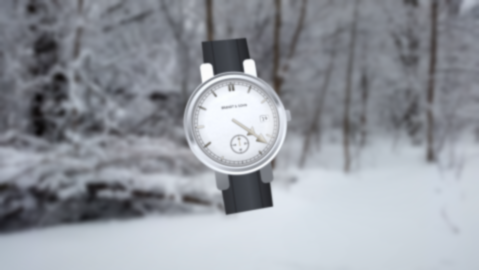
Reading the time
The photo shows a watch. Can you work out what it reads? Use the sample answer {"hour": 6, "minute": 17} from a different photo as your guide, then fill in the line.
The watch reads {"hour": 4, "minute": 22}
